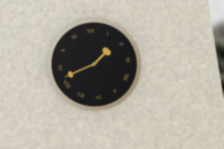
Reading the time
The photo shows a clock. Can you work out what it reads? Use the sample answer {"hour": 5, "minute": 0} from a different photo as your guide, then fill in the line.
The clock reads {"hour": 1, "minute": 42}
